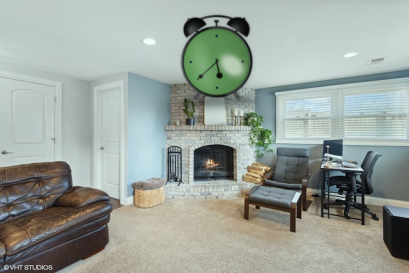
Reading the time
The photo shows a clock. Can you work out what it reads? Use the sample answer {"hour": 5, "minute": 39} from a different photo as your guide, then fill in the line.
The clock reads {"hour": 5, "minute": 38}
